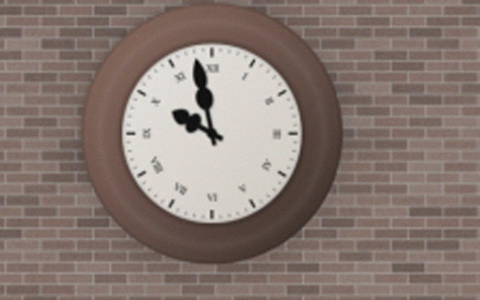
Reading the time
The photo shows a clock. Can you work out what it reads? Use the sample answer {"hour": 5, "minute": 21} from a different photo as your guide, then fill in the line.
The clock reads {"hour": 9, "minute": 58}
